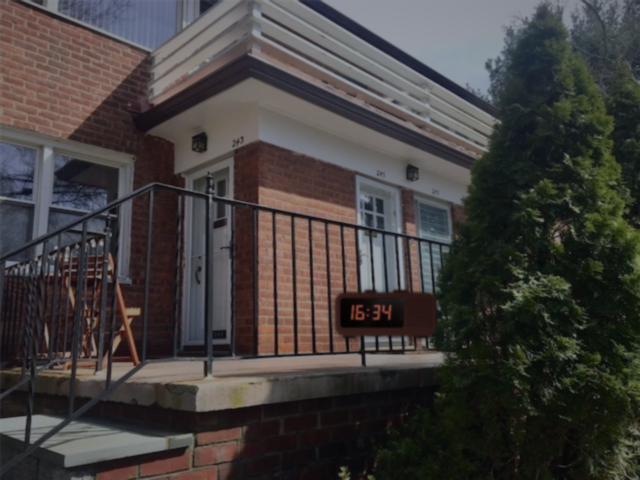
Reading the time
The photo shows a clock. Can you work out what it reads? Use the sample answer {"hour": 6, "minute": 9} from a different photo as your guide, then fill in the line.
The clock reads {"hour": 16, "minute": 34}
